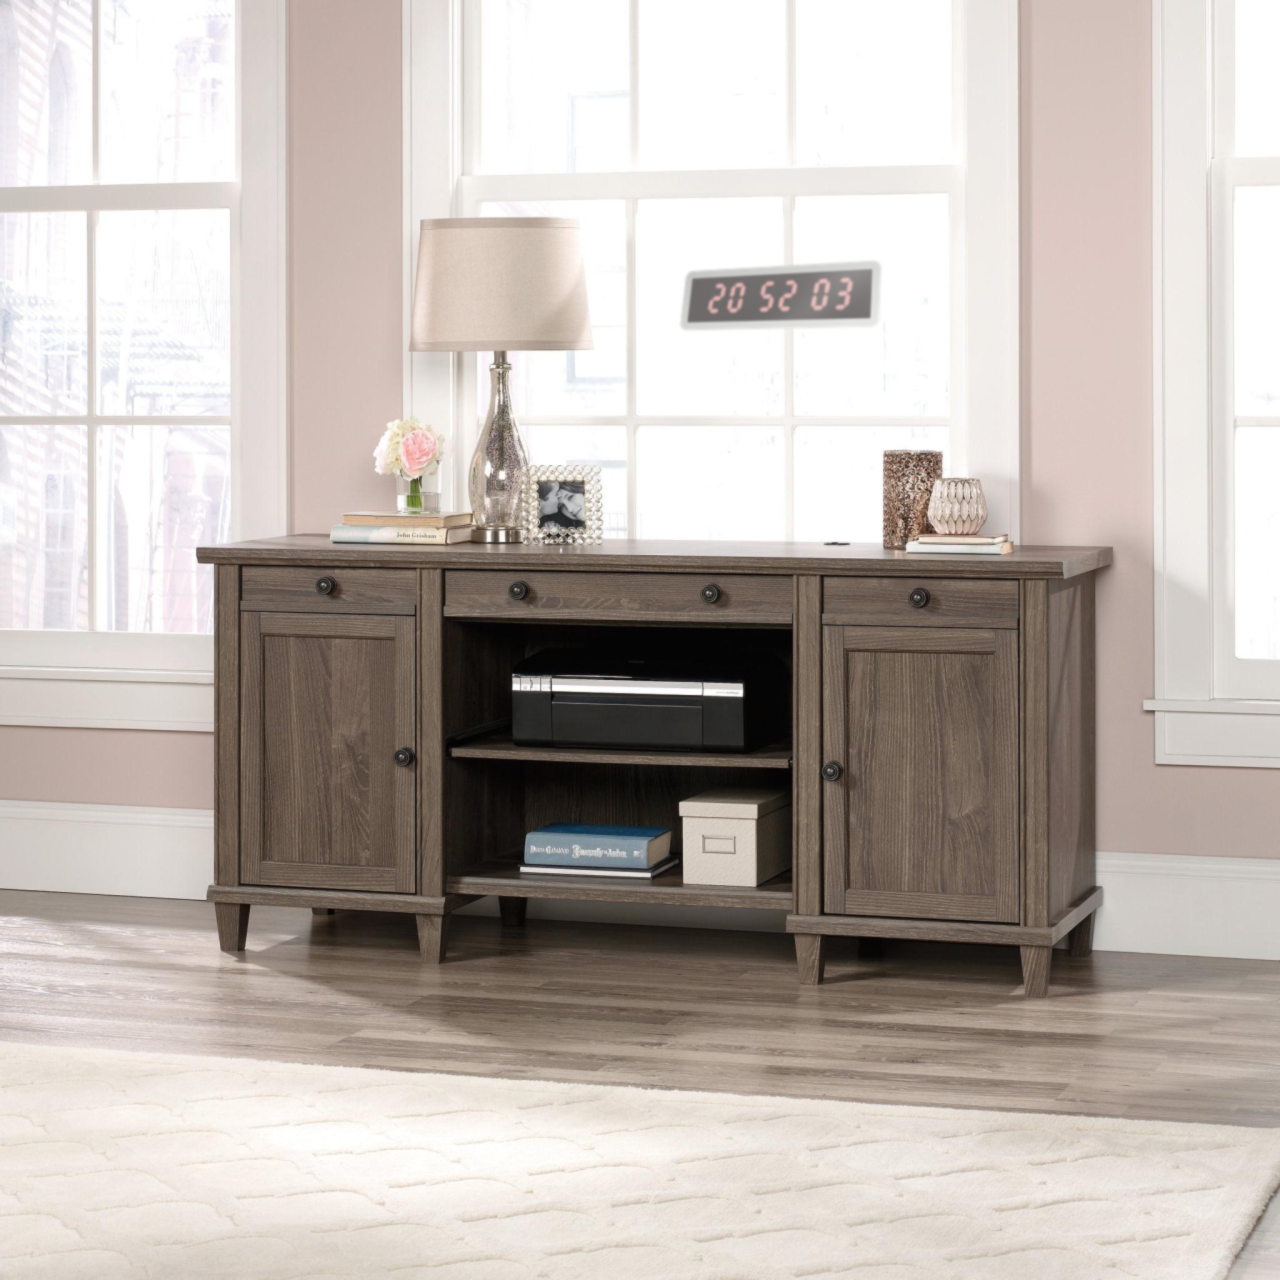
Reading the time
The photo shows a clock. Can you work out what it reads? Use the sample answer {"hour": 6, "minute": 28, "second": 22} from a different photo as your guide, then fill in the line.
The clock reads {"hour": 20, "minute": 52, "second": 3}
